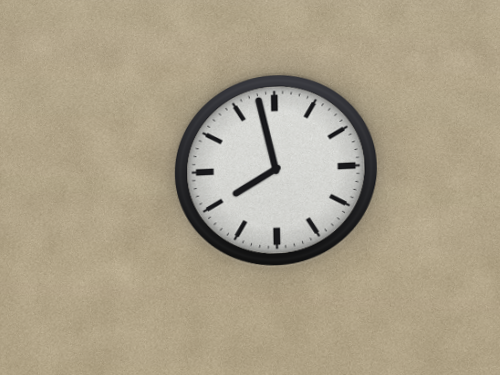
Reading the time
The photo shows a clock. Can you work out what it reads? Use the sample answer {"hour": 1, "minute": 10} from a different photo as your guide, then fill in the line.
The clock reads {"hour": 7, "minute": 58}
